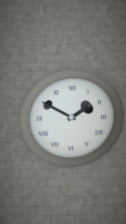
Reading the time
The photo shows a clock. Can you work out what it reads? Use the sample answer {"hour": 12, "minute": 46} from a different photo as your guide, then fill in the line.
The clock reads {"hour": 1, "minute": 50}
